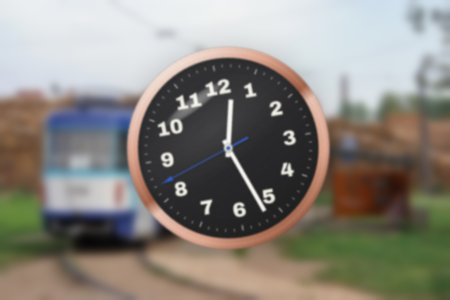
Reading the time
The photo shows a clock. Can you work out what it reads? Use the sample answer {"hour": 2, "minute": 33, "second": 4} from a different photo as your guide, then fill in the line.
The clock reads {"hour": 12, "minute": 26, "second": 42}
